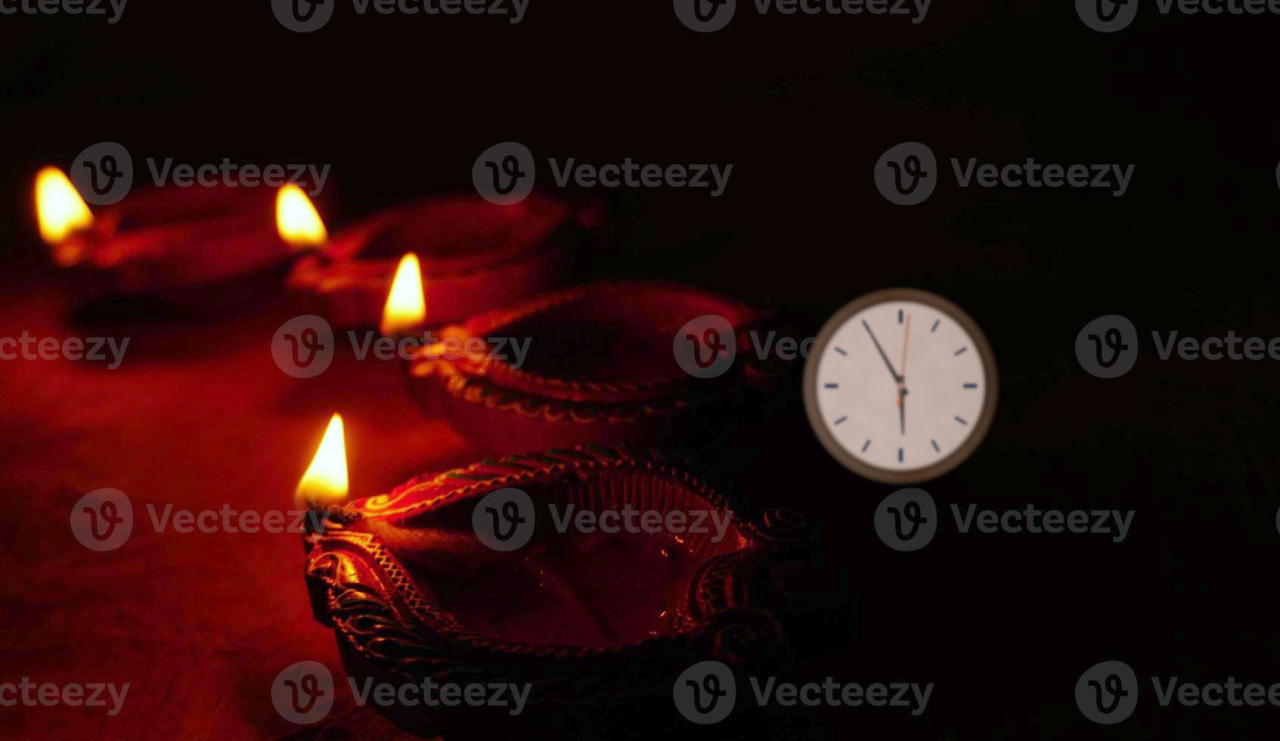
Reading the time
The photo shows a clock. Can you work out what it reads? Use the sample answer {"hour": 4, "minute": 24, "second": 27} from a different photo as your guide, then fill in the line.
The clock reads {"hour": 5, "minute": 55, "second": 1}
